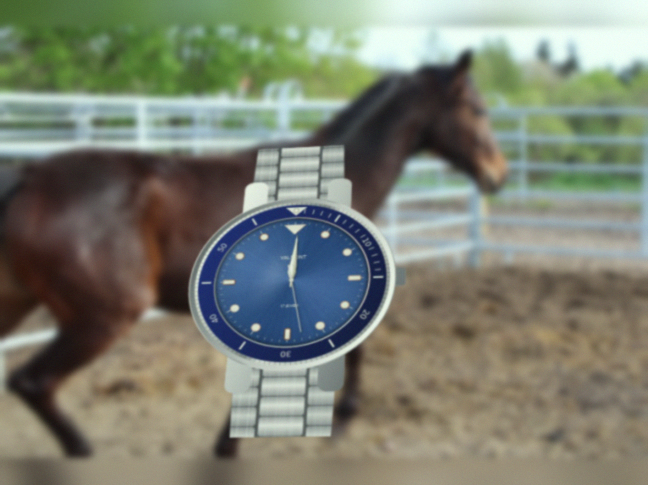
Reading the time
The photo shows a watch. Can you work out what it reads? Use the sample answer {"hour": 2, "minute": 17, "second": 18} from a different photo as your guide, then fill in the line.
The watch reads {"hour": 12, "minute": 0, "second": 28}
